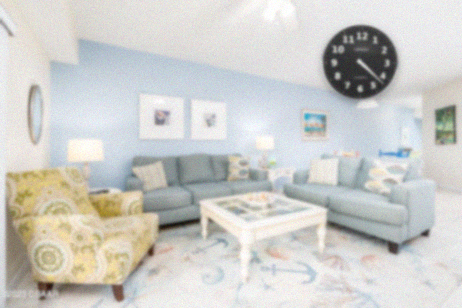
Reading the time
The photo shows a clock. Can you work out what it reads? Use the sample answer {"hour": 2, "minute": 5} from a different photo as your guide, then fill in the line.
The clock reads {"hour": 4, "minute": 22}
